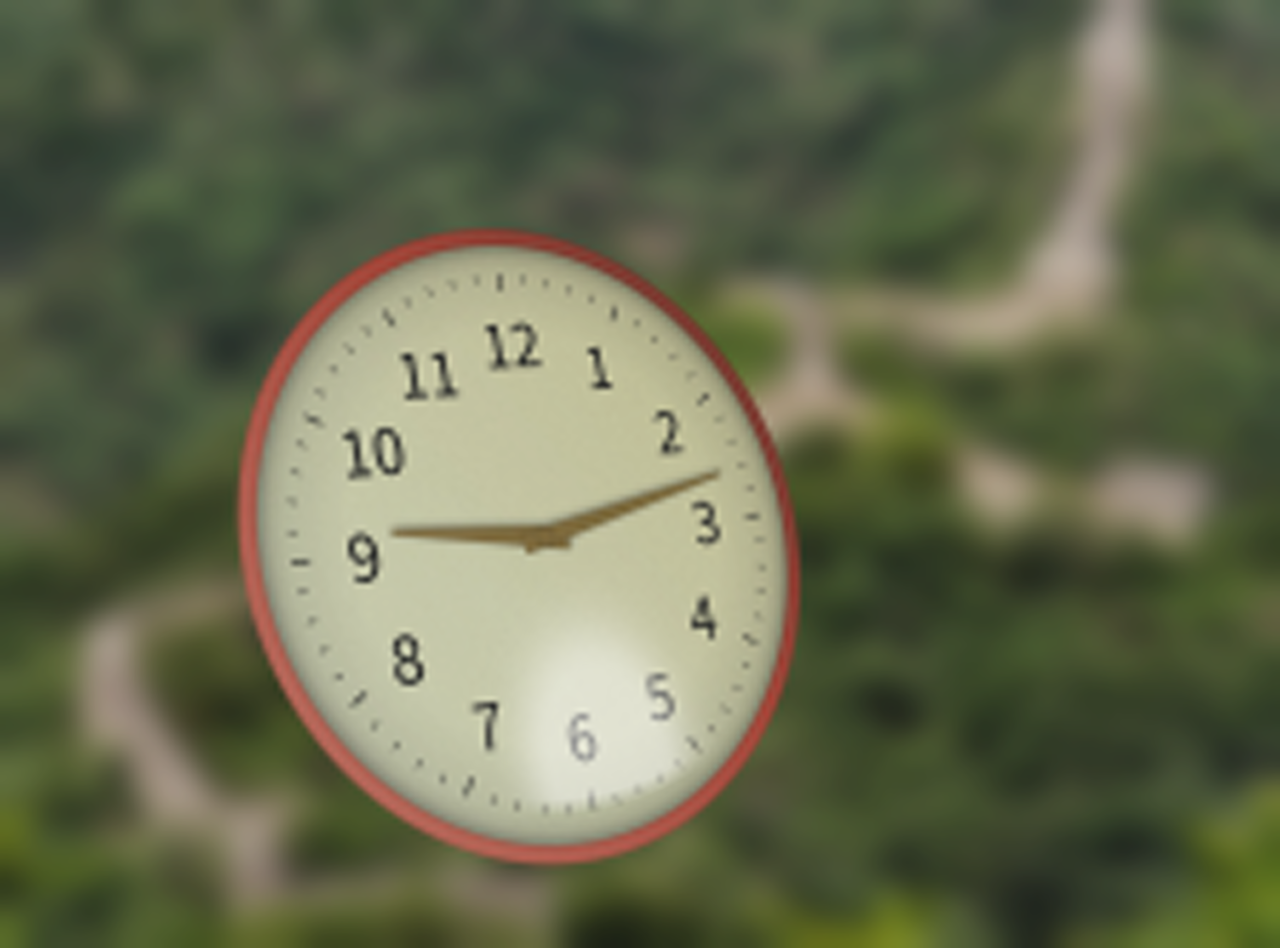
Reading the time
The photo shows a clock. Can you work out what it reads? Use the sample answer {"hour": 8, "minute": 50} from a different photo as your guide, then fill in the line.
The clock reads {"hour": 9, "minute": 13}
